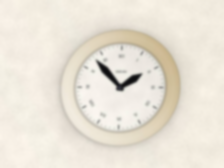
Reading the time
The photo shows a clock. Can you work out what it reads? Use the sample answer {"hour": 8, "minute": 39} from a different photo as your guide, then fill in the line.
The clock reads {"hour": 1, "minute": 53}
